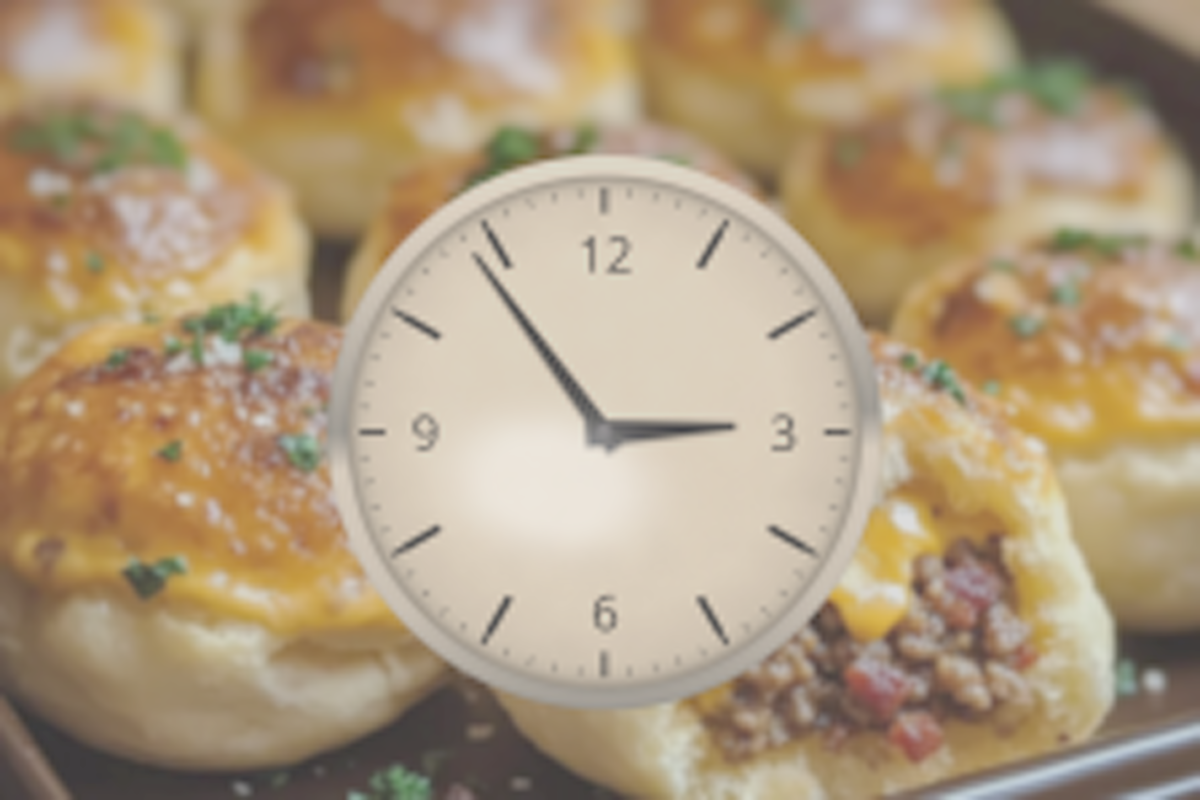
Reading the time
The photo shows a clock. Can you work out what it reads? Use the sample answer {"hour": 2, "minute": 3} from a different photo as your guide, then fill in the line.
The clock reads {"hour": 2, "minute": 54}
